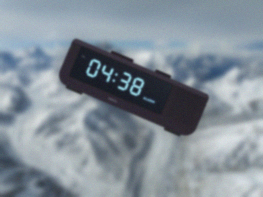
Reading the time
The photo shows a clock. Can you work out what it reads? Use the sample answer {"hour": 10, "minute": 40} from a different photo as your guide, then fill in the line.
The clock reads {"hour": 4, "minute": 38}
